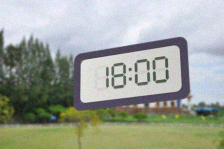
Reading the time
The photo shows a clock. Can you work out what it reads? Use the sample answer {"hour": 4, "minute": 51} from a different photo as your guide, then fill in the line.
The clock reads {"hour": 18, "minute": 0}
